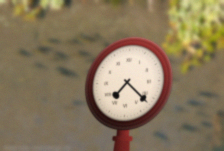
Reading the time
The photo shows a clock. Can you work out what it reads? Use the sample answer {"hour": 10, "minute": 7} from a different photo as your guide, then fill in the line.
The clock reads {"hour": 7, "minute": 22}
